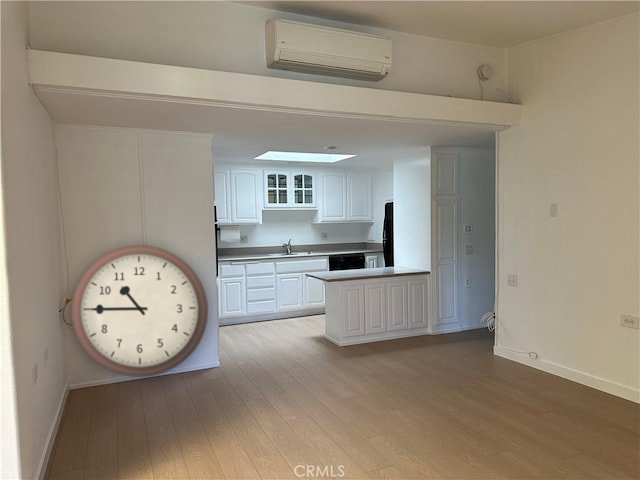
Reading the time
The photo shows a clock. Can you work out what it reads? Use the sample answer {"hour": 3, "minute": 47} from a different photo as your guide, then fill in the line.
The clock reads {"hour": 10, "minute": 45}
